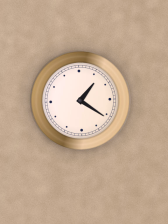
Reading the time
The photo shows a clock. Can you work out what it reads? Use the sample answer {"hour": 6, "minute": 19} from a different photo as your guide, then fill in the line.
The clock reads {"hour": 1, "minute": 21}
